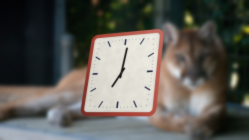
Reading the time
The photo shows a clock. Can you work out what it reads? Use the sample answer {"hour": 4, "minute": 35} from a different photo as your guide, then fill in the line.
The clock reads {"hour": 7, "minute": 1}
